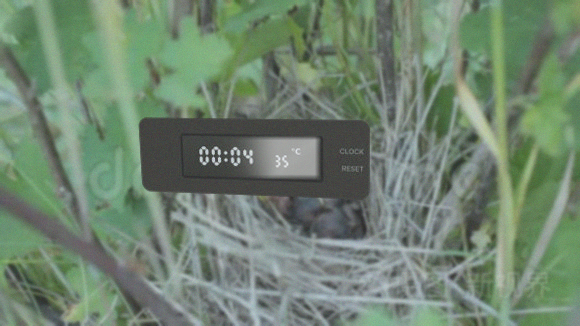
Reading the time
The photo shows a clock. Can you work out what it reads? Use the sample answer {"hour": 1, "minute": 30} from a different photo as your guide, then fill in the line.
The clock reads {"hour": 0, "minute": 4}
